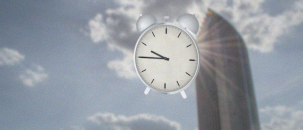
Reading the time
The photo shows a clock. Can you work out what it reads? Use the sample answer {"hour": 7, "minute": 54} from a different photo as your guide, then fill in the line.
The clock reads {"hour": 9, "minute": 45}
